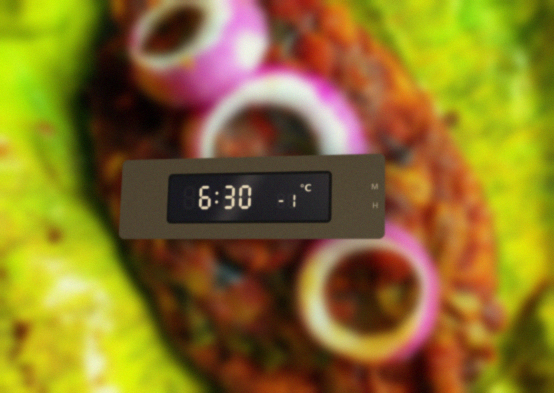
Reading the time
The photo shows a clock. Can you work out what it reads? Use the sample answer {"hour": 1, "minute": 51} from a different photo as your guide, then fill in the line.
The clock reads {"hour": 6, "minute": 30}
